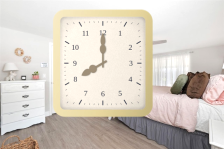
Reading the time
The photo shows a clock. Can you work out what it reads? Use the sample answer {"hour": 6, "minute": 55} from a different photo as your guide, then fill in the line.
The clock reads {"hour": 8, "minute": 0}
